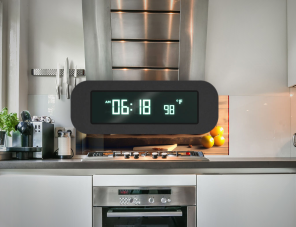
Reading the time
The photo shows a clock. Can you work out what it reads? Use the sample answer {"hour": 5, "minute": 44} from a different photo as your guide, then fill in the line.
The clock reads {"hour": 6, "minute": 18}
